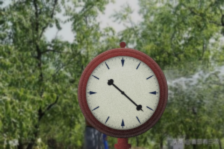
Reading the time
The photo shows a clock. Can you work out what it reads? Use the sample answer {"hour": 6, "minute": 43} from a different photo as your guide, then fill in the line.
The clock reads {"hour": 10, "minute": 22}
